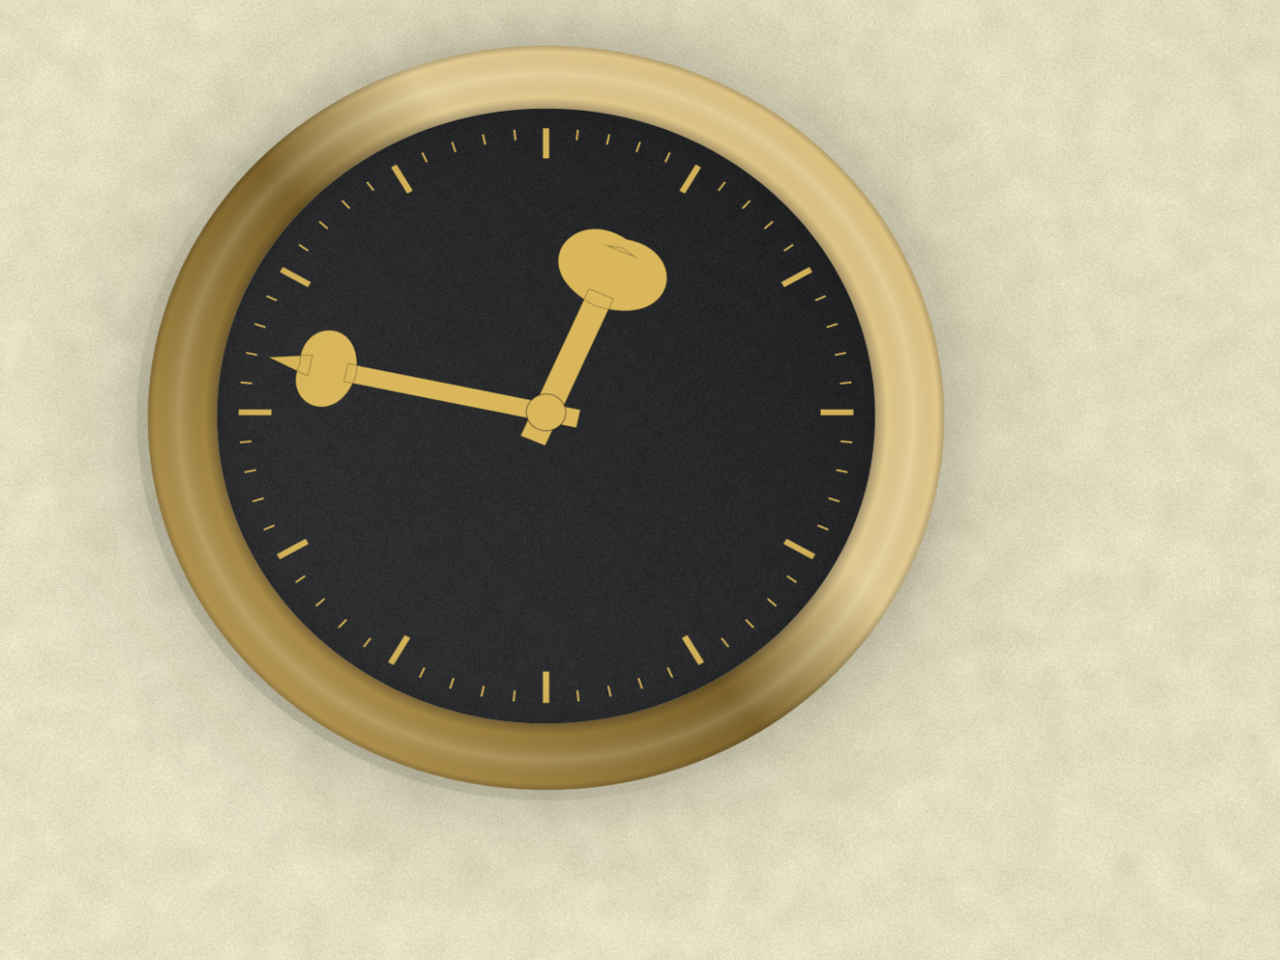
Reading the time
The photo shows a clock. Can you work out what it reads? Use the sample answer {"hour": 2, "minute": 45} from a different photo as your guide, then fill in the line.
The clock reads {"hour": 12, "minute": 47}
